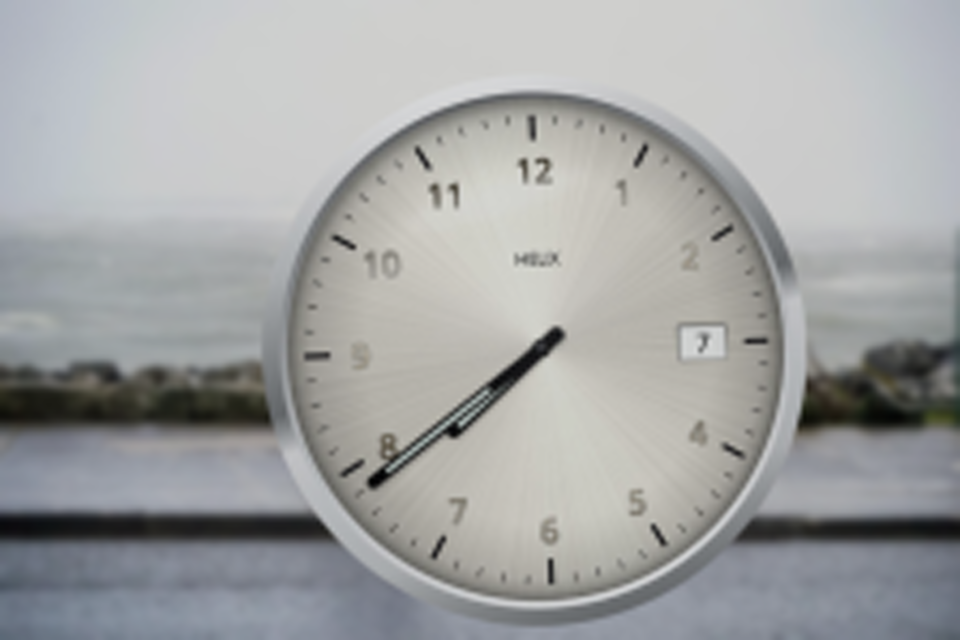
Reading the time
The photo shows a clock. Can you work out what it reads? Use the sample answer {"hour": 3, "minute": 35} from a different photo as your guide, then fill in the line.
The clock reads {"hour": 7, "minute": 39}
